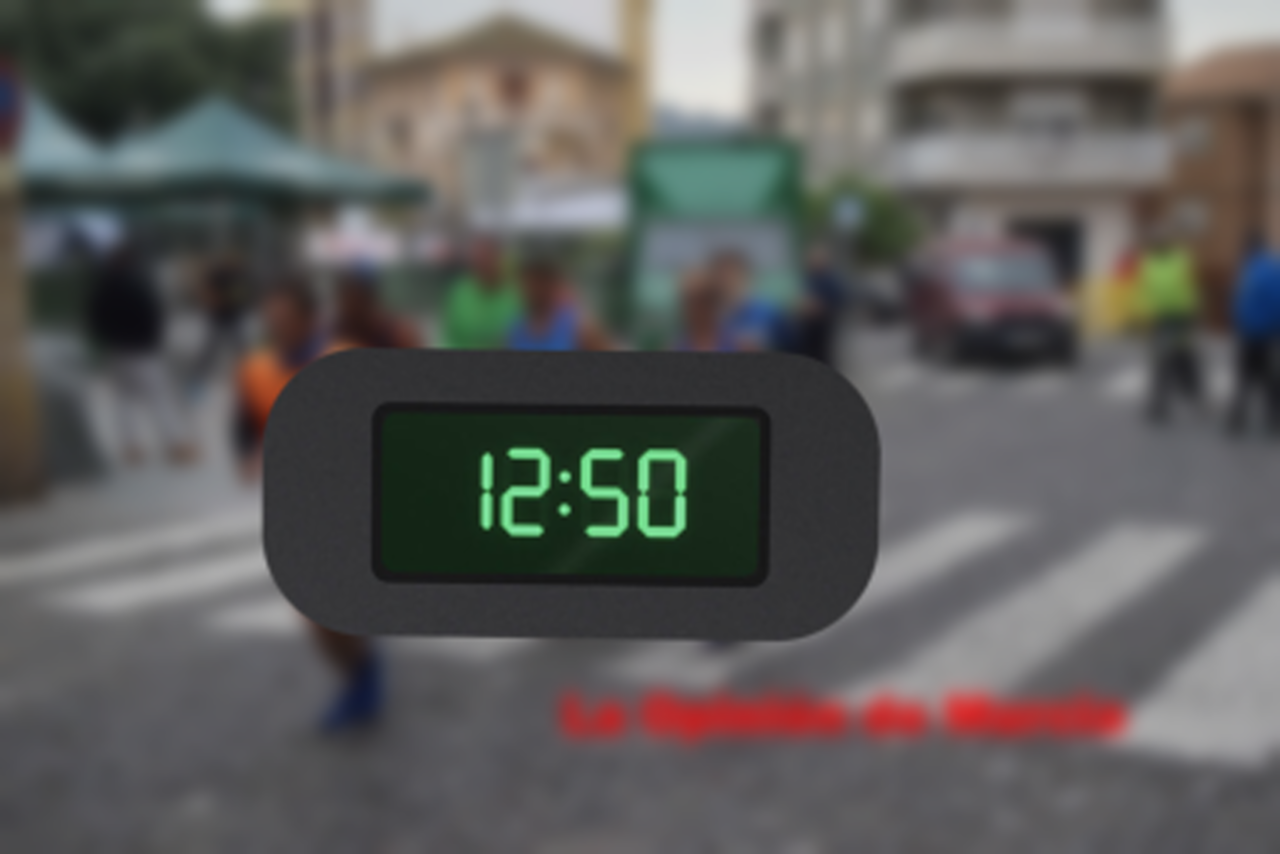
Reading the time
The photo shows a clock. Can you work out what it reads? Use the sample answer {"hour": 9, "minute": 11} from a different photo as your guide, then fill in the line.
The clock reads {"hour": 12, "minute": 50}
